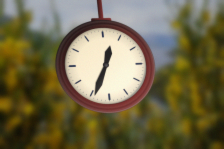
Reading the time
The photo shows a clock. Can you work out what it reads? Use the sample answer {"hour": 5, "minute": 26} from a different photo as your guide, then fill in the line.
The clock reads {"hour": 12, "minute": 34}
